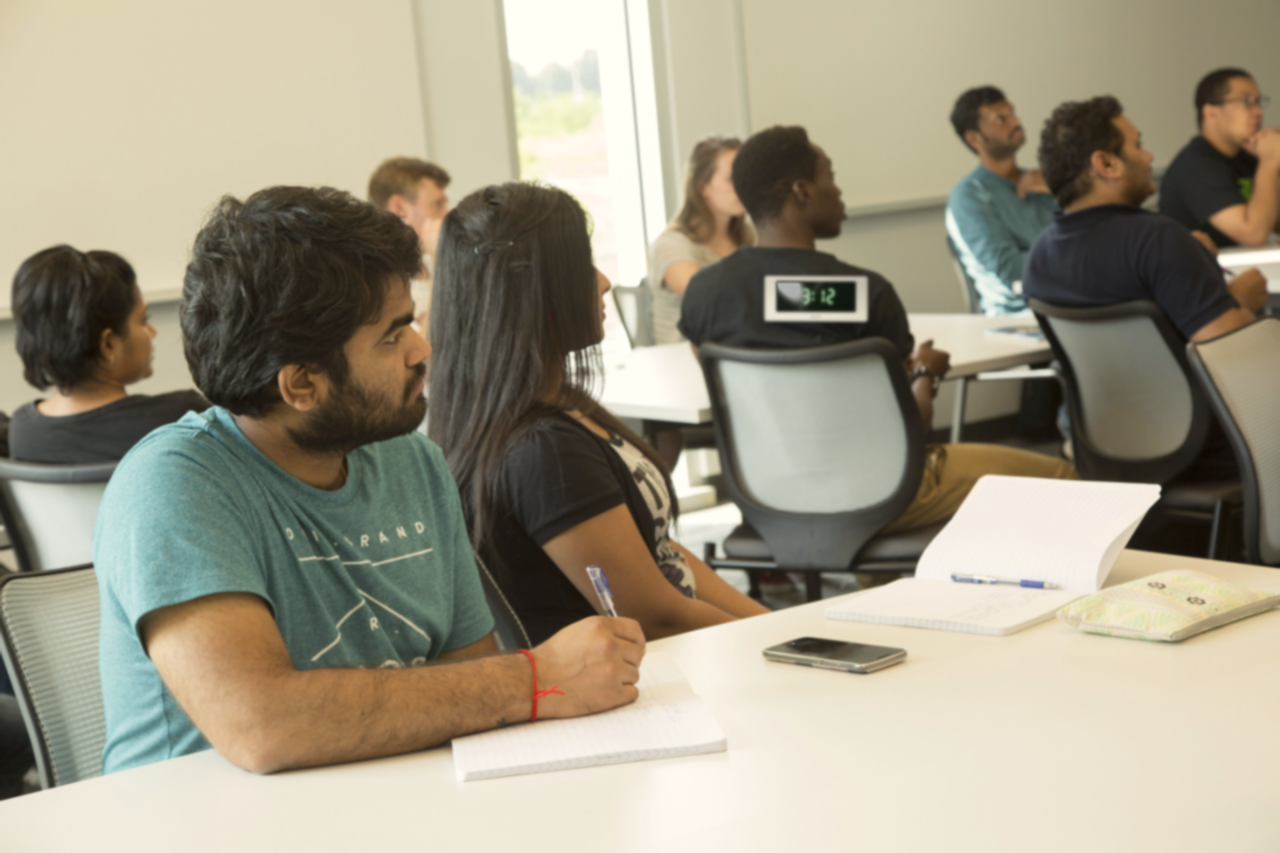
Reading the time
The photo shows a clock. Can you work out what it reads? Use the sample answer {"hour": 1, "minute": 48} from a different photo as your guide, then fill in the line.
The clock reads {"hour": 3, "minute": 12}
